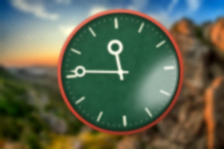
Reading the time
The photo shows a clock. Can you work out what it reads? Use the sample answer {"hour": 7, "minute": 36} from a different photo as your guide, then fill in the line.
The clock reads {"hour": 11, "minute": 46}
